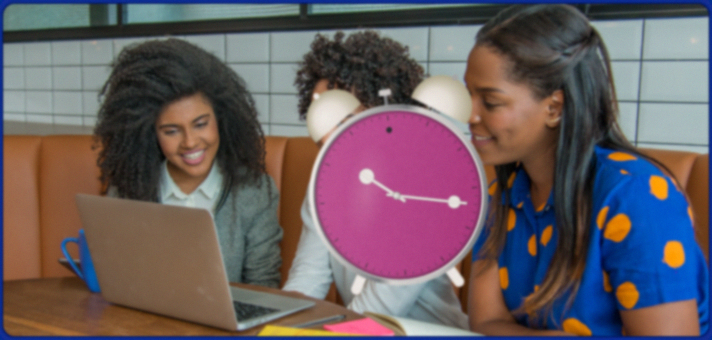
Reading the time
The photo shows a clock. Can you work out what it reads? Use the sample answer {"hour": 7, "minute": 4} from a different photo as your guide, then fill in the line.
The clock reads {"hour": 10, "minute": 17}
